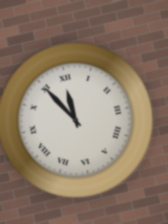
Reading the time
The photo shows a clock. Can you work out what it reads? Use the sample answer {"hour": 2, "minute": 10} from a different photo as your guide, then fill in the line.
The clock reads {"hour": 11, "minute": 55}
